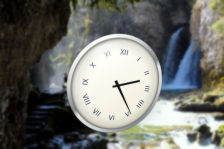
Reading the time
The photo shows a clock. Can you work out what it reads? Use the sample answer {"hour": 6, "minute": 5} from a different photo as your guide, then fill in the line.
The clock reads {"hour": 2, "minute": 24}
